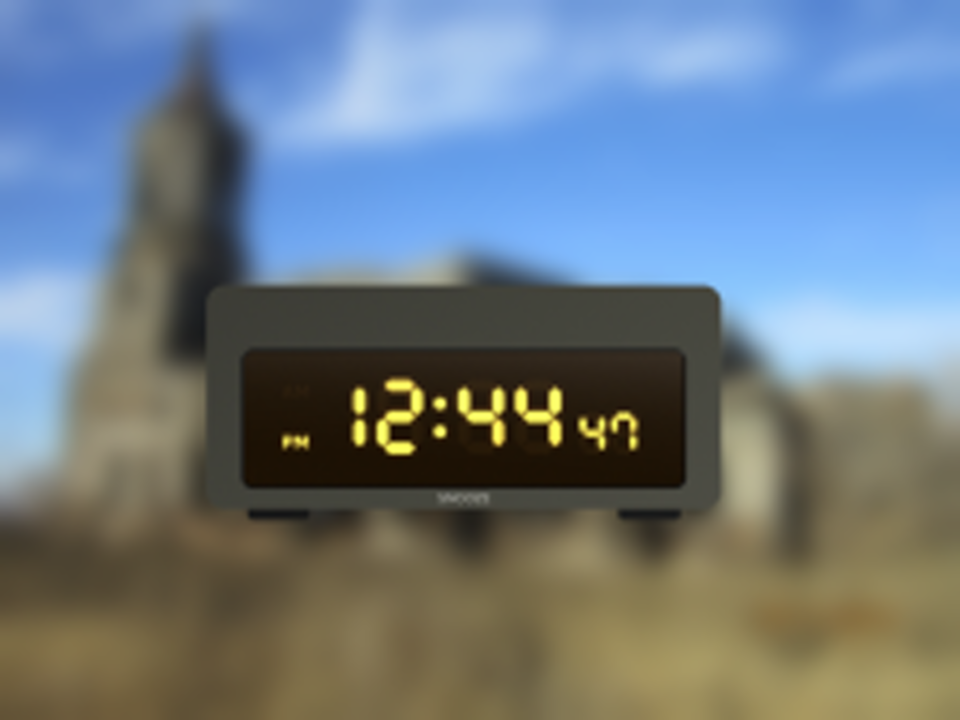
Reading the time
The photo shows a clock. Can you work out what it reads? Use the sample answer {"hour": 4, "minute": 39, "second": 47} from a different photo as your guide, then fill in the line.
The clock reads {"hour": 12, "minute": 44, "second": 47}
